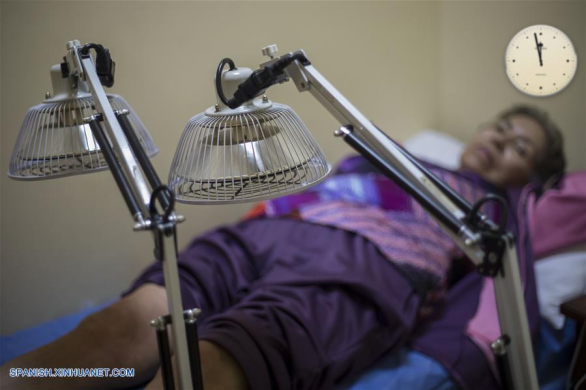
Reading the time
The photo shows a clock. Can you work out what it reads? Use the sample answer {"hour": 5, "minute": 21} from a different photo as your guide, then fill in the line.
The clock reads {"hour": 11, "minute": 58}
